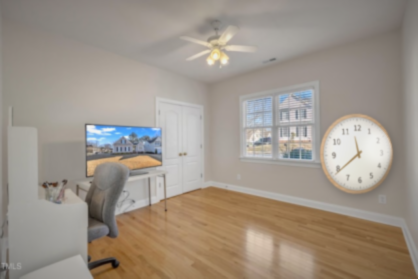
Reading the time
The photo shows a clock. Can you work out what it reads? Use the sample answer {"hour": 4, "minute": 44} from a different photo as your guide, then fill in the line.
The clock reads {"hour": 11, "minute": 39}
